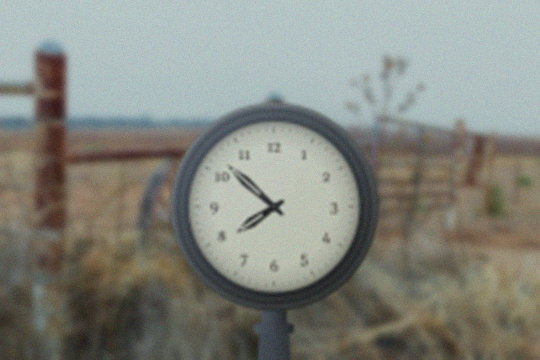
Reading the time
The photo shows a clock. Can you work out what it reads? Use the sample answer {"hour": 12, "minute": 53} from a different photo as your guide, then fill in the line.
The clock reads {"hour": 7, "minute": 52}
